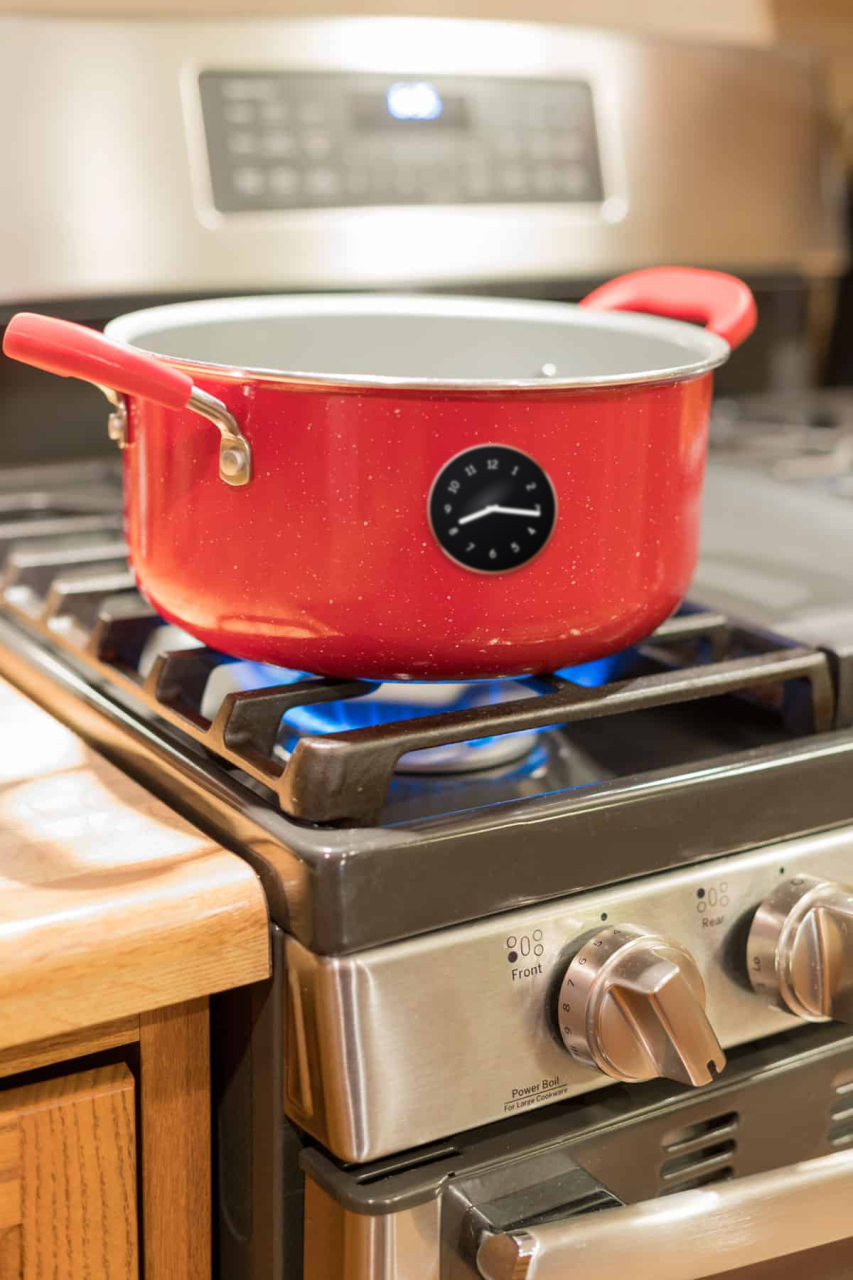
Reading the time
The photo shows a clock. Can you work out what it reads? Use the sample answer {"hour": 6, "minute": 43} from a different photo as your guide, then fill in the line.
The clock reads {"hour": 8, "minute": 16}
